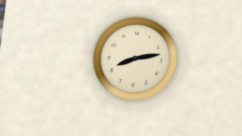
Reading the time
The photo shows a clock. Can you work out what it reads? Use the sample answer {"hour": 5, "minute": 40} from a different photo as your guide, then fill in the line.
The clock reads {"hour": 8, "minute": 13}
